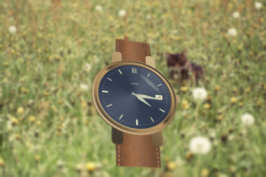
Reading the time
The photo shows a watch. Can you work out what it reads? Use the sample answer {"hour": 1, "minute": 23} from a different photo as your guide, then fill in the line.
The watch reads {"hour": 4, "minute": 16}
